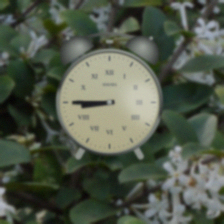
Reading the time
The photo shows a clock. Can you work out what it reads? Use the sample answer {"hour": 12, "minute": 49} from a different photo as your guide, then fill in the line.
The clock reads {"hour": 8, "minute": 45}
